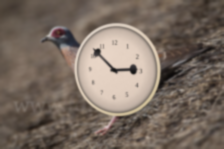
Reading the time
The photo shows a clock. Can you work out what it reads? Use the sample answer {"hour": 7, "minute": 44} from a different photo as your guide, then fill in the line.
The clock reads {"hour": 2, "minute": 52}
